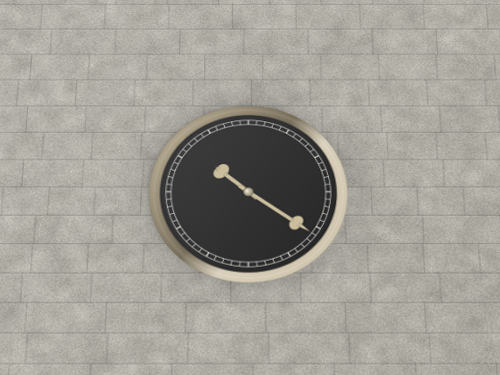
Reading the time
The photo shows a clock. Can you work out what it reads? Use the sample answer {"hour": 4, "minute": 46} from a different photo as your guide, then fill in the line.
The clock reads {"hour": 10, "minute": 21}
